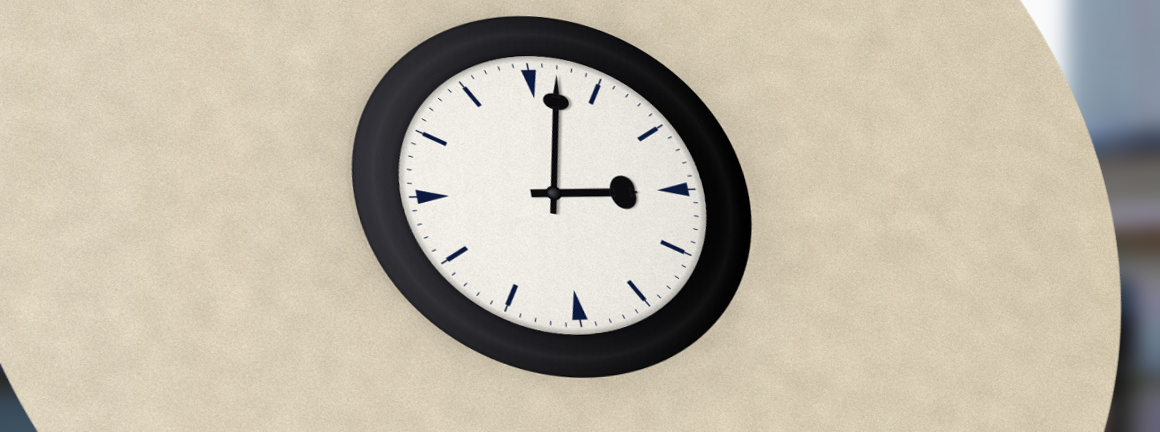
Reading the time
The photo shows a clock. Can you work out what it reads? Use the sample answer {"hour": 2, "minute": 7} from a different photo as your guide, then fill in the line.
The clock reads {"hour": 3, "minute": 2}
